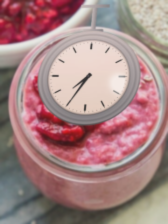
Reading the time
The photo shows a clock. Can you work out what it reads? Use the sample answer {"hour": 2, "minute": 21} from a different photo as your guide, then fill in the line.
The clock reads {"hour": 7, "minute": 35}
